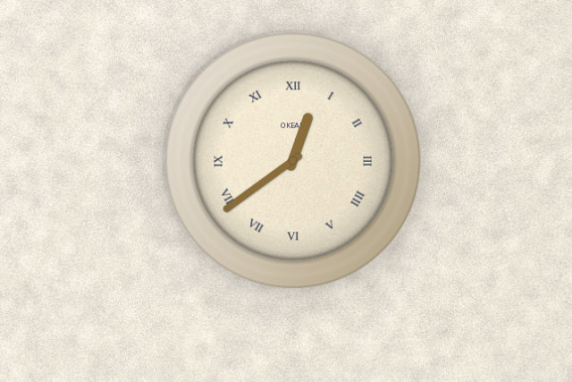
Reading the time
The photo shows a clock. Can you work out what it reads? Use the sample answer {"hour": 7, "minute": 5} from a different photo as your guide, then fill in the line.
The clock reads {"hour": 12, "minute": 39}
